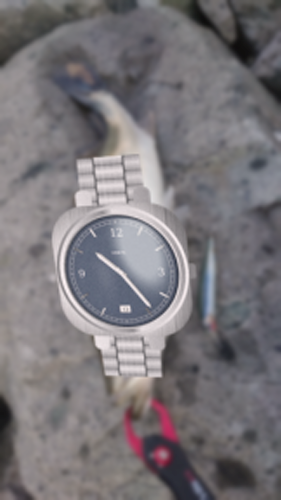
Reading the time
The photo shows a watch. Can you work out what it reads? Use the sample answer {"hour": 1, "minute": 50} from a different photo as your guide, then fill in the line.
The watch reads {"hour": 10, "minute": 24}
